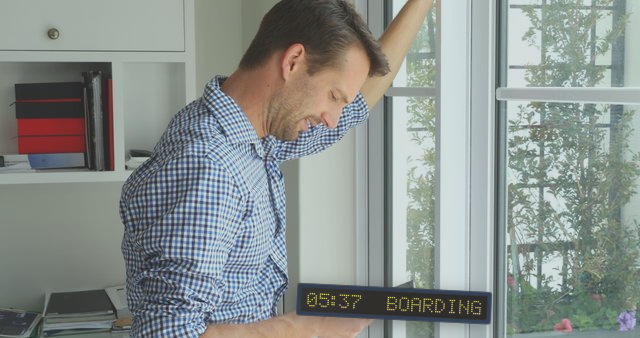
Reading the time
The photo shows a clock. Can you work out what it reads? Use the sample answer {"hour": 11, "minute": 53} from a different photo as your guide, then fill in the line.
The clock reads {"hour": 5, "minute": 37}
